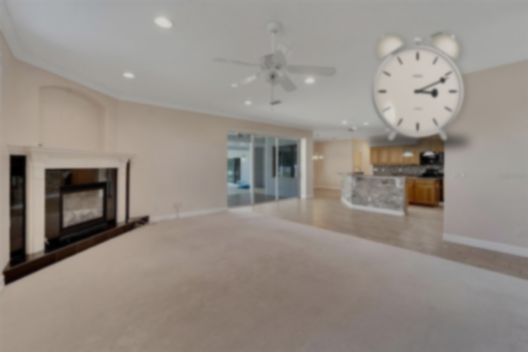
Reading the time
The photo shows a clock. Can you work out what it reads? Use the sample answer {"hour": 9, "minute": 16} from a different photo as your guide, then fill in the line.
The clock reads {"hour": 3, "minute": 11}
